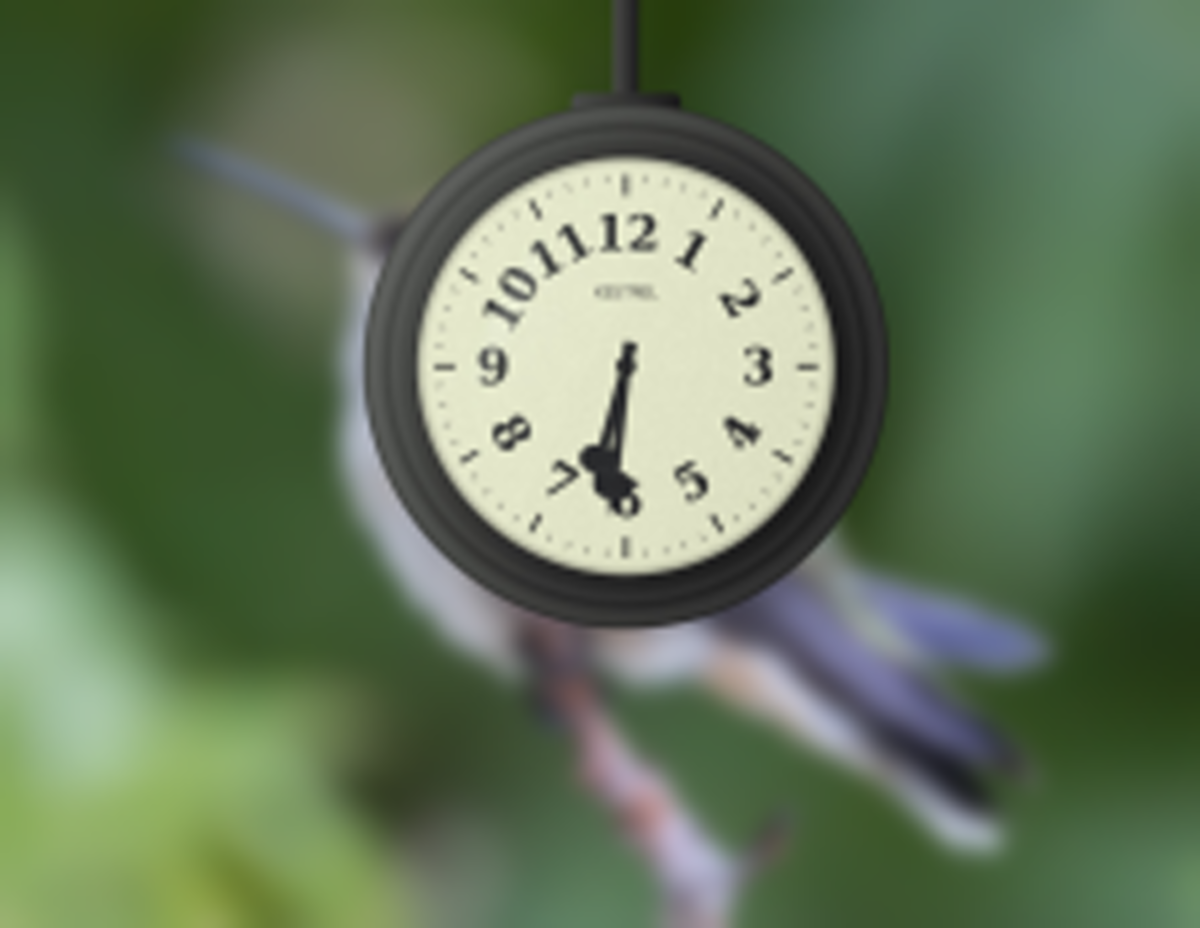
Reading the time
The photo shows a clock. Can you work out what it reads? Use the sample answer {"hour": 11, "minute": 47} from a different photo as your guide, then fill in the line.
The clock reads {"hour": 6, "minute": 31}
